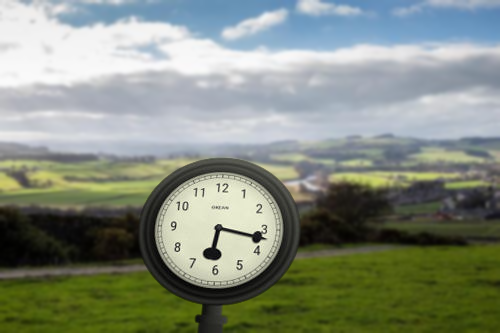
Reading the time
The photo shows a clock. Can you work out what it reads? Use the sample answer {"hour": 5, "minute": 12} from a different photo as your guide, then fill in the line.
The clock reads {"hour": 6, "minute": 17}
